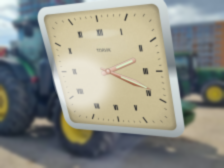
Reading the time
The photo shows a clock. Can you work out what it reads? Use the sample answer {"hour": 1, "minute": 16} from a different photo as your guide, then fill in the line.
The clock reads {"hour": 2, "minute": 19}
